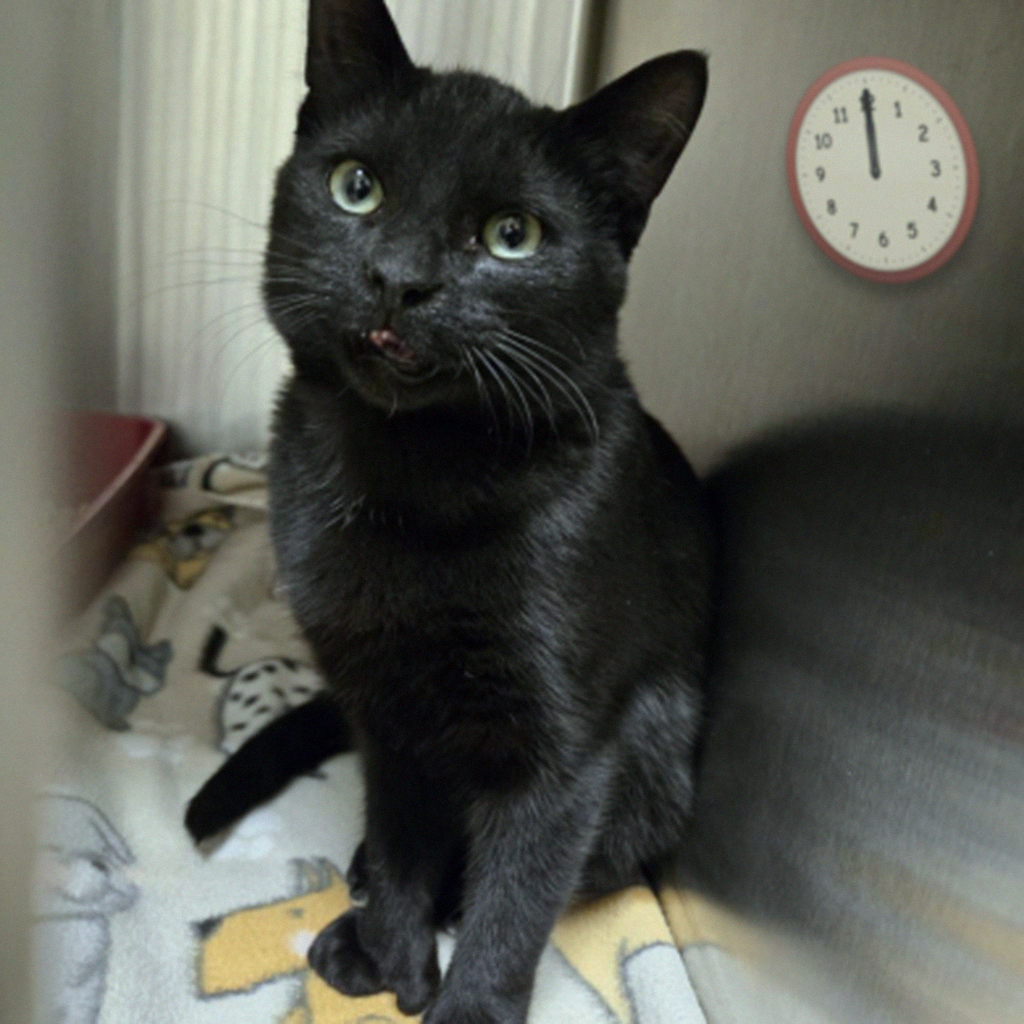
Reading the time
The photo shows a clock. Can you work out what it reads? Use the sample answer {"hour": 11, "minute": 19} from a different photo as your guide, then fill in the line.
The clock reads {"hour": 12, "minute": 0}
